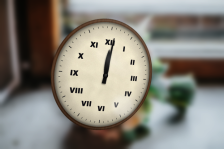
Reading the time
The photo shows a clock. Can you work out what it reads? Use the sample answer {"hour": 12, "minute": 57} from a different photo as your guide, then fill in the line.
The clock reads {"hour": 12, "minute": 1}
